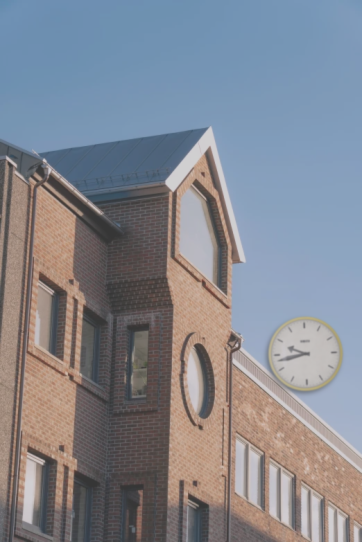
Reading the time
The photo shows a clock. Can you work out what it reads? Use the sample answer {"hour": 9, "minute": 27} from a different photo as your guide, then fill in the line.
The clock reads {"hour": 9, "minute": 43}
